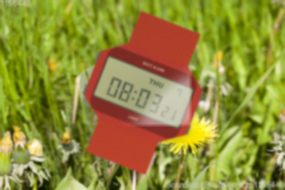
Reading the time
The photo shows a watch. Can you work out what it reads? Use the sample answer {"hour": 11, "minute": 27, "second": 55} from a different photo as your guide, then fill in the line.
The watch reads {"hour": 8, "minute": 3, "second": 21}
